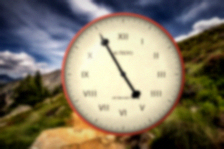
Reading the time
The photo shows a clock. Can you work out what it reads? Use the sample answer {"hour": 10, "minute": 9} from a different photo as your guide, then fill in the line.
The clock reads {"hour": 4, "minute": 55}
